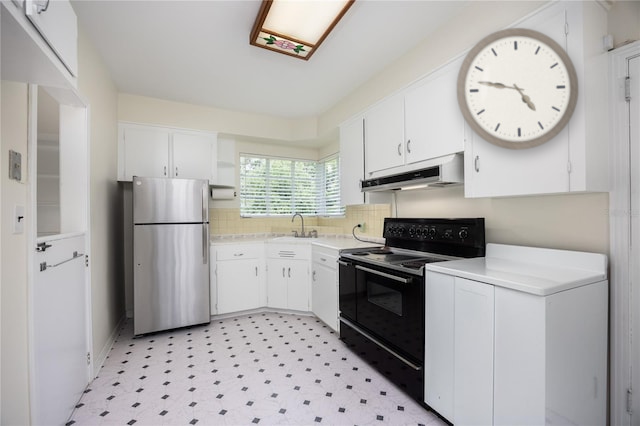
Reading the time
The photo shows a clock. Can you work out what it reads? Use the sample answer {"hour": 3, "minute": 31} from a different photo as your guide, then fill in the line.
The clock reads {"hour": 4, "minute": 47}
